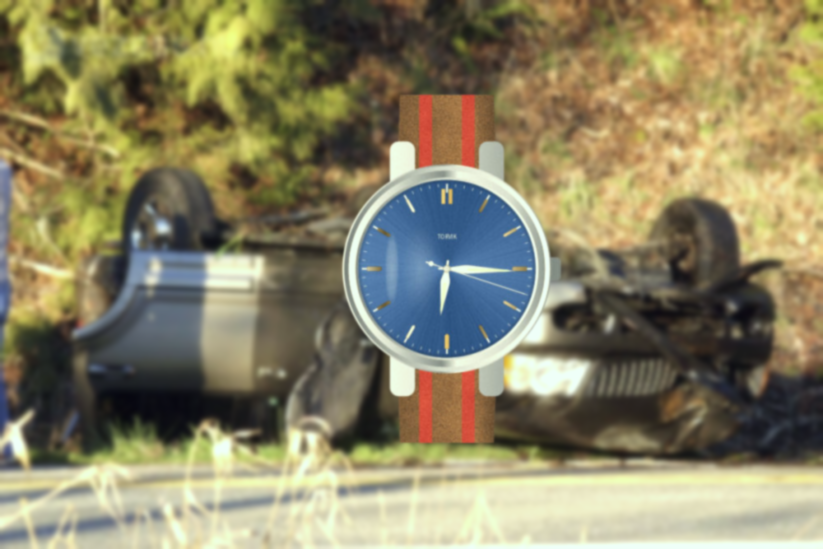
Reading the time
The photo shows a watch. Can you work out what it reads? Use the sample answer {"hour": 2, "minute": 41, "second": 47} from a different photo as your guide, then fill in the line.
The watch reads {"hour": 6, "minute": 15, "second": 18}
